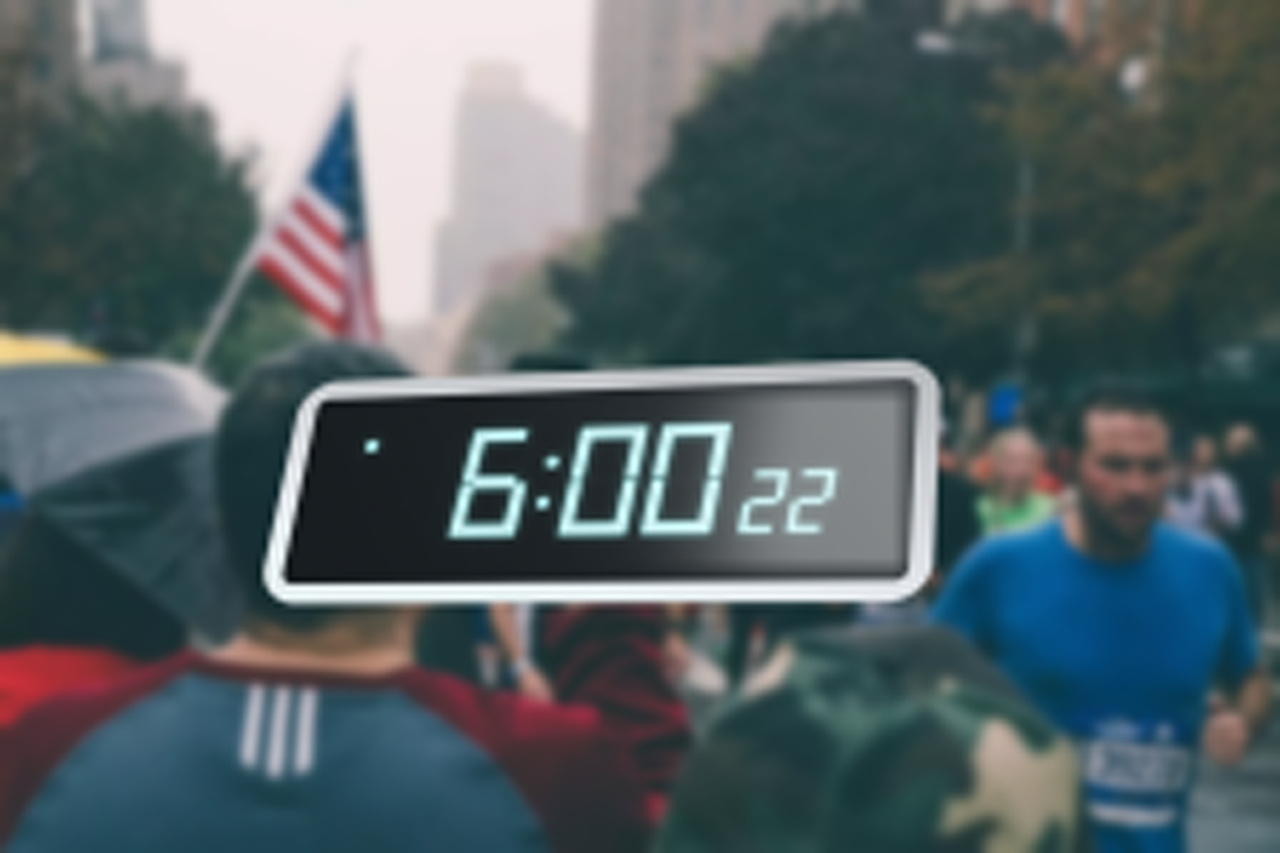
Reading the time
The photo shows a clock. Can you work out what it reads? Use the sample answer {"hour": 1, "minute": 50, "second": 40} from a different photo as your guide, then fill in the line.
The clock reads {"hour": 6, "minute": 0, "second": 22}
